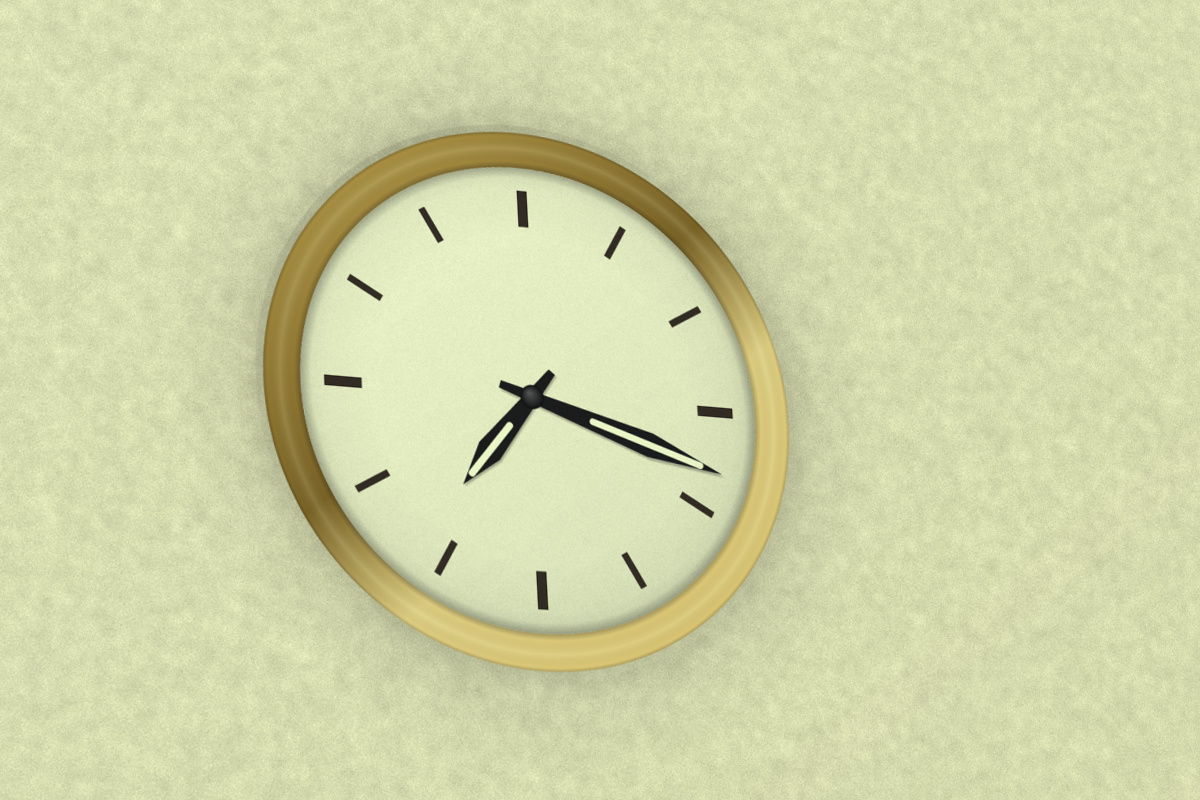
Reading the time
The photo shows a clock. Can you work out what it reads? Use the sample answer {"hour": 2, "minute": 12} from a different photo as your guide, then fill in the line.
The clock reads {"hour": 7, "minute": 18}
